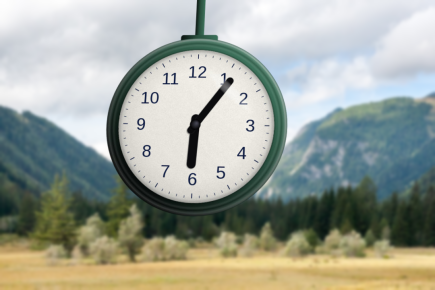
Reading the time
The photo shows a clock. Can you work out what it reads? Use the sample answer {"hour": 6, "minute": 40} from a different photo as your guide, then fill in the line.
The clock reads {"hour": 6, "minute": 6}
